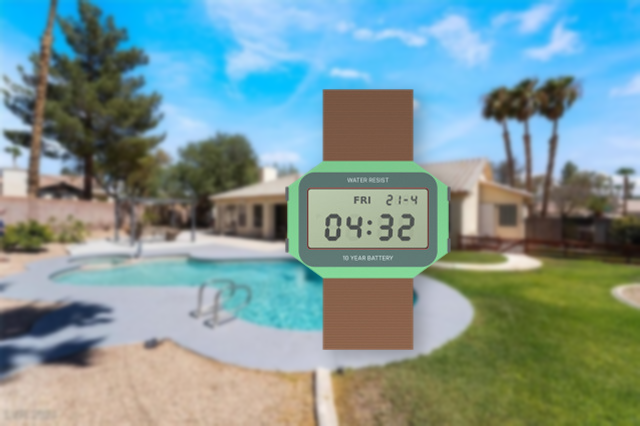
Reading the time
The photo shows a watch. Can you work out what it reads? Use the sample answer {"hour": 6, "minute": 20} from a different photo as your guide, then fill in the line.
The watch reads {"hour": 4, "minute": 32}
